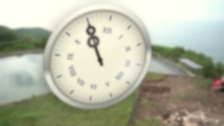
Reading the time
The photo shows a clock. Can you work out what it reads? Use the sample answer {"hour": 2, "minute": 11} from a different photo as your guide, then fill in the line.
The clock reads {"hour": 10, "minute": 55}
